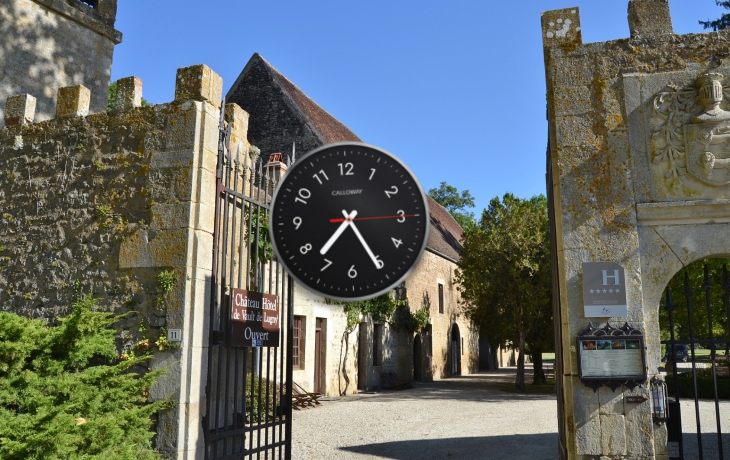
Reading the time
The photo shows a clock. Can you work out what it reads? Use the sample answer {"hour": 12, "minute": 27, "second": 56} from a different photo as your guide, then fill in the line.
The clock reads {"hour": 7, "minute": 25, "second": 15}
